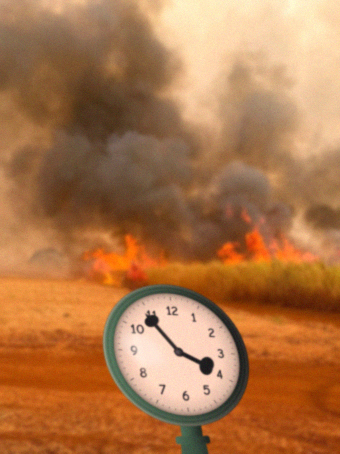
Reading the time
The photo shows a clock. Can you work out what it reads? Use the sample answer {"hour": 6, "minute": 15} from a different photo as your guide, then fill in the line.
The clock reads {"hour": 3, "minute": 54}
